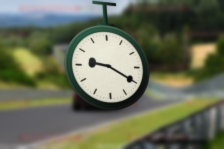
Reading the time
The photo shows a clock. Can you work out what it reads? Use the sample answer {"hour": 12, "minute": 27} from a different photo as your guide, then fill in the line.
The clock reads {"hour": 9, "minute": 20}
